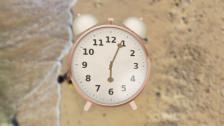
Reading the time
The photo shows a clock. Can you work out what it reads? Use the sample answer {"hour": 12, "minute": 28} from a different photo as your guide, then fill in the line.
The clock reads {"hour": 6, "minute": 4}
